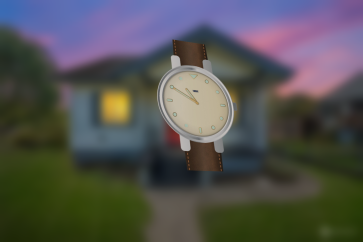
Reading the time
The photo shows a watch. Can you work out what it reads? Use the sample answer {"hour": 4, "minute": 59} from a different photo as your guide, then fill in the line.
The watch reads {"hour": 10, "minute": 50}
